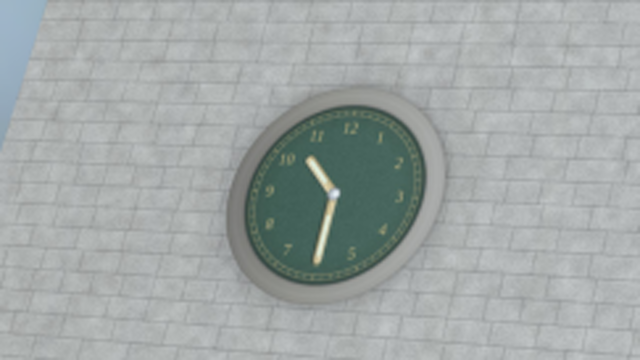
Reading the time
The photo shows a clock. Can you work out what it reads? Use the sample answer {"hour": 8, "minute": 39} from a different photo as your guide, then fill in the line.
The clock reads {"hour": 10, "minute": 30}
